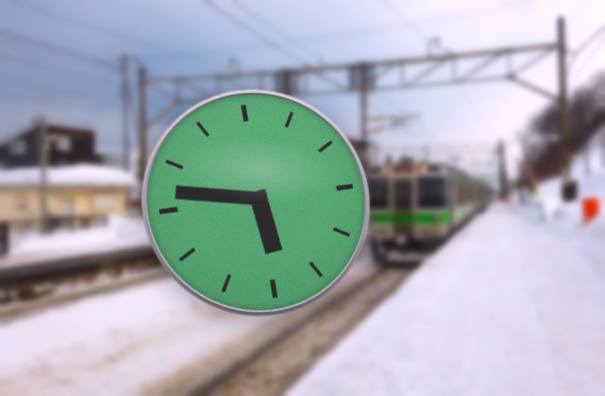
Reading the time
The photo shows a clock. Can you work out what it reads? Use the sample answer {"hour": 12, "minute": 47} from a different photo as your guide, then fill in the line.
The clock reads {"hour": 5, "minute": 47}
